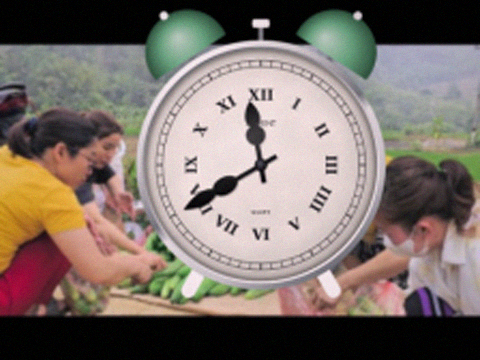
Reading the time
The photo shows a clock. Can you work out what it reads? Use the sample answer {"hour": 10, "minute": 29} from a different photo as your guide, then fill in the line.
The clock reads {"hour": 11, "minute": 40}
